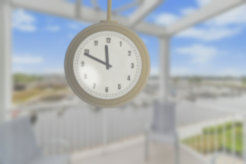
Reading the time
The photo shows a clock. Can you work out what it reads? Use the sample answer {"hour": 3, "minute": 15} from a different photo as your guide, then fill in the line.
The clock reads {"hour": 11, "minute": 49}
